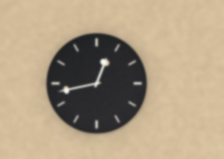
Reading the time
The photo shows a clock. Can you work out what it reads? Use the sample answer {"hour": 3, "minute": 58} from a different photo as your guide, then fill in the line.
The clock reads {"hour": 12, "minute": 43}
